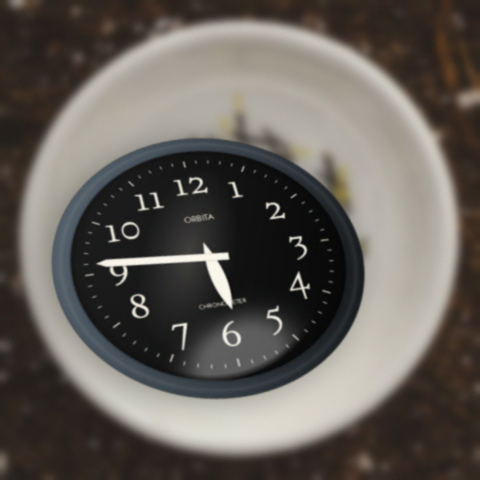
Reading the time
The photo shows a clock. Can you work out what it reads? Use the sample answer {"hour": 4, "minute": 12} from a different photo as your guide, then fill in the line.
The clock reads {"hour": 5, "minute": 46}
